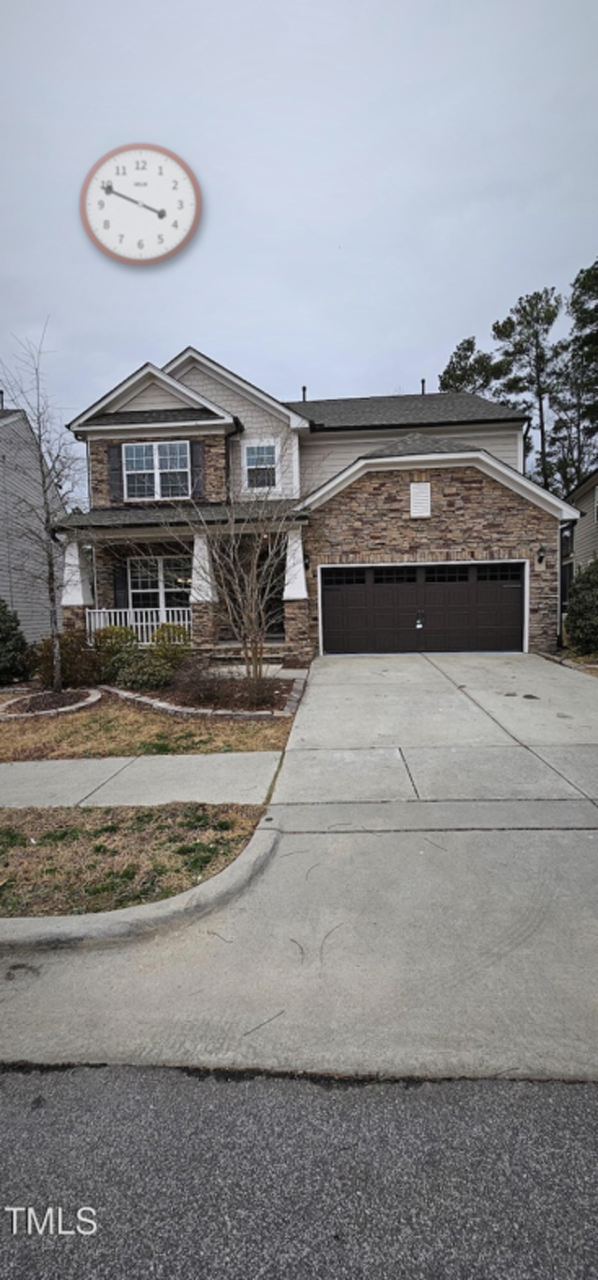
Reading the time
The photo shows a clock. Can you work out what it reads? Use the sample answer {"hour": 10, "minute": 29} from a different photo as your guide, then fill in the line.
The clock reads {"hour": 3, "minute": 49}
